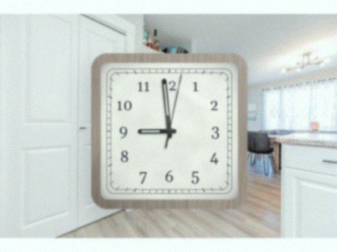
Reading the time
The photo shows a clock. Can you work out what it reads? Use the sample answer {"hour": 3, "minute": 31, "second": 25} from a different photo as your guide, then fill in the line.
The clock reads {"hour": 8, "minute": 59, "second": 2}
